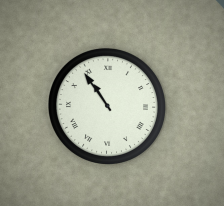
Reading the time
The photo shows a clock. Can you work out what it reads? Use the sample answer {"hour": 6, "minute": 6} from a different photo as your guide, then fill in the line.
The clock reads {"hour": 10, "minute": 54}
